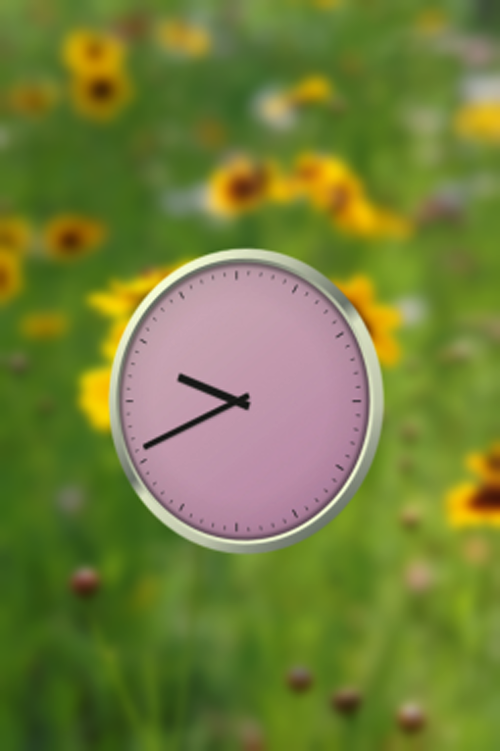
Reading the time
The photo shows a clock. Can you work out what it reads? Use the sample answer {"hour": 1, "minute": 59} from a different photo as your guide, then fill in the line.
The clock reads {"hour": 9, "minute": 41}
